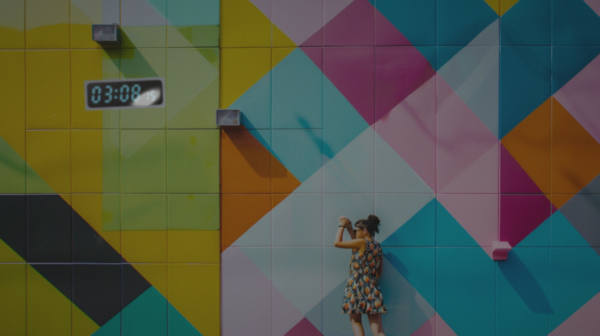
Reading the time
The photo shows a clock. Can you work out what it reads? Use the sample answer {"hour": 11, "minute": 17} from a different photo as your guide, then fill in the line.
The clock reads {"hour": 3, "minute": 8}
